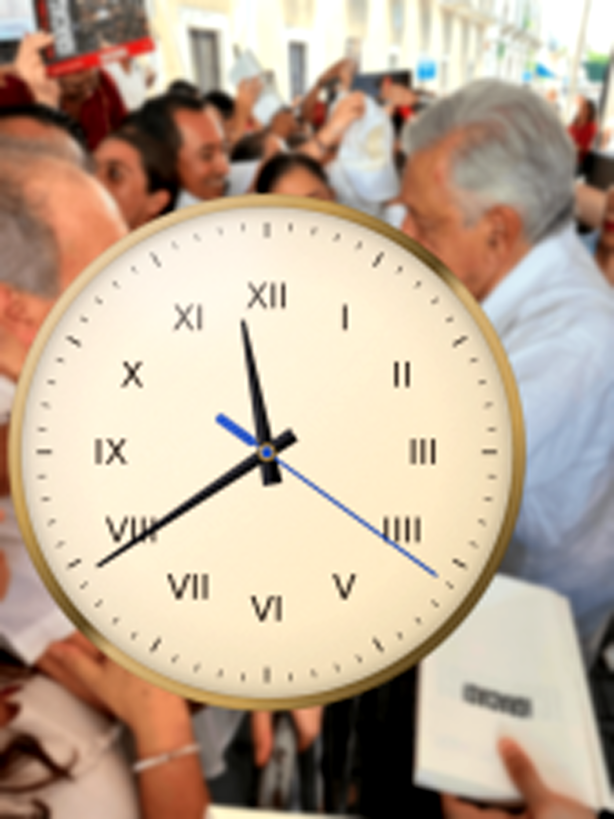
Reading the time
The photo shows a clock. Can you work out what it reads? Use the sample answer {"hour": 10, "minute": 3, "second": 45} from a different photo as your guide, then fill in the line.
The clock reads {"hour": 11, "minute": 39, "second": 21}
